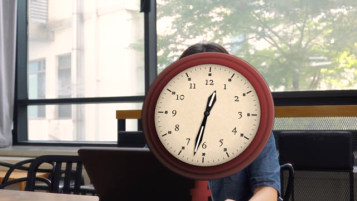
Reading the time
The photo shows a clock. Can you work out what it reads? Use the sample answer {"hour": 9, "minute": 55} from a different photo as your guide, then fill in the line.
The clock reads {"hour": 12, "minute": 32}
